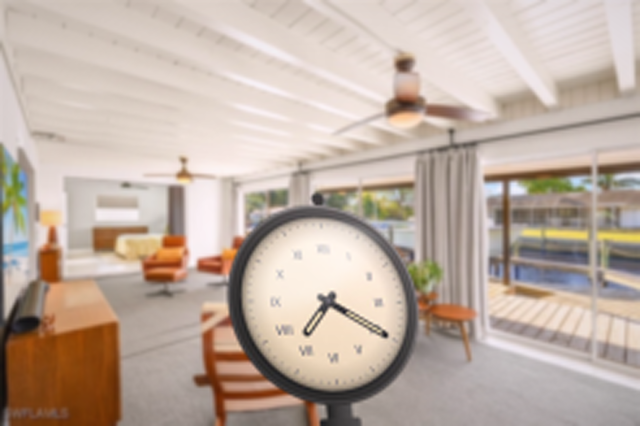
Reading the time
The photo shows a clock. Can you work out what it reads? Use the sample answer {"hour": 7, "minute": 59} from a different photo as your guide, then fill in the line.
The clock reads {"hour": 7, "minute": 20}
